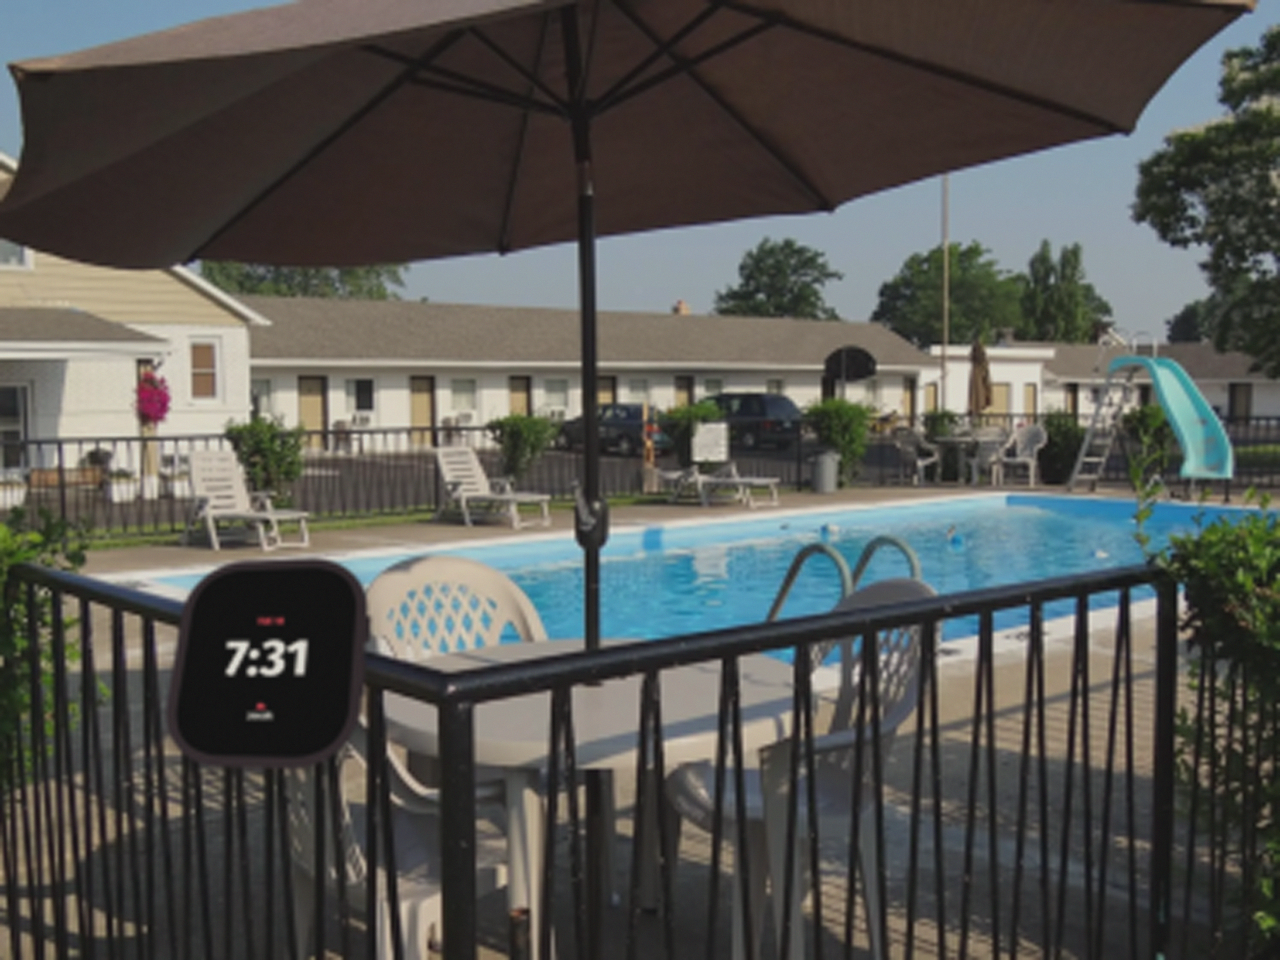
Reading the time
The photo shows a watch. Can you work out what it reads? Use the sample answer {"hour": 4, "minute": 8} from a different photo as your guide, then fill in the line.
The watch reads {"hour": 7, "minute": 31}
